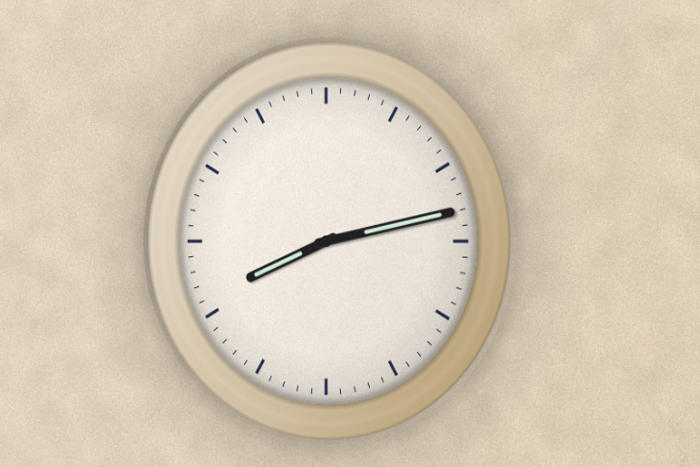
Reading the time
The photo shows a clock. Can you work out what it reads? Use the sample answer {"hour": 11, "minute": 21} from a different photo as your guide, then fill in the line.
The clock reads {"hour": 8, "minute": 13}
